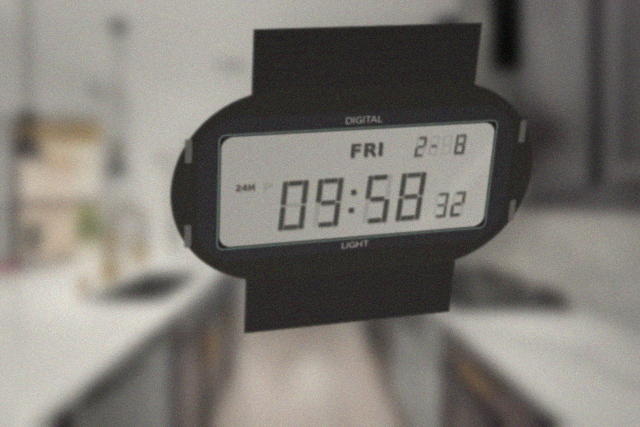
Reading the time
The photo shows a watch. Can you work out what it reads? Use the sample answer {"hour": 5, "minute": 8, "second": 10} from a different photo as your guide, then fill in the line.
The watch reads {"hour": 9, "minute": 58, "second": 32}
